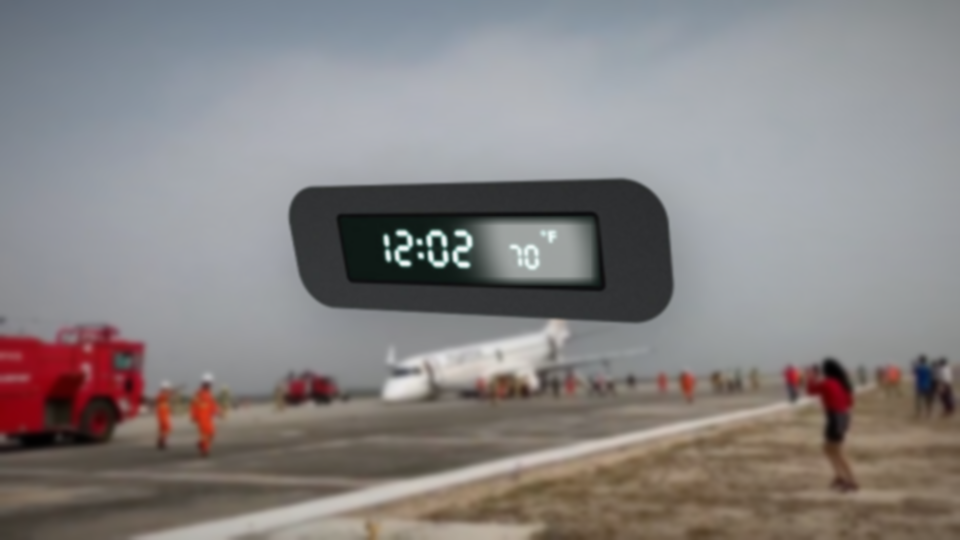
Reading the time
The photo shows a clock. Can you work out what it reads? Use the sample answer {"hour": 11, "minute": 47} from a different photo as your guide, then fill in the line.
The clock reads {"hour": 12, "minute": 2}
